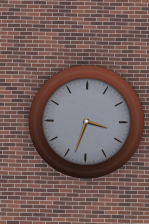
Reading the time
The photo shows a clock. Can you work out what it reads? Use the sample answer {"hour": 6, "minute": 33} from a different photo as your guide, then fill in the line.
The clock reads {"hour": 3, "minute": 33}
